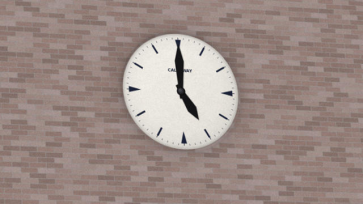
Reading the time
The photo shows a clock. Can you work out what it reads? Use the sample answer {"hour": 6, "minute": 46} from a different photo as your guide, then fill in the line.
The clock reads {"hour": 5, "minute": 0}
